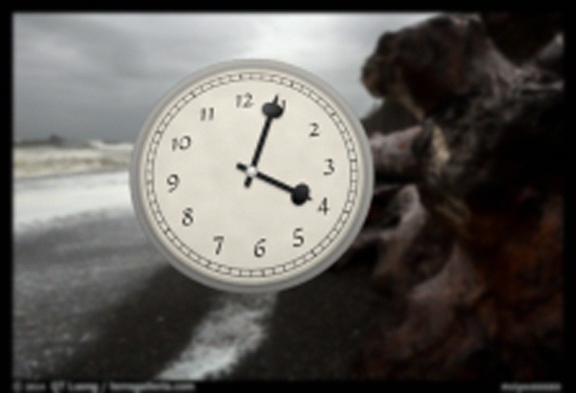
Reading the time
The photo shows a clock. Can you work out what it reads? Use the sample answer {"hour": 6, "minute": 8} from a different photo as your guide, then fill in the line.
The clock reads {"hour": 4, "minute": 4}
